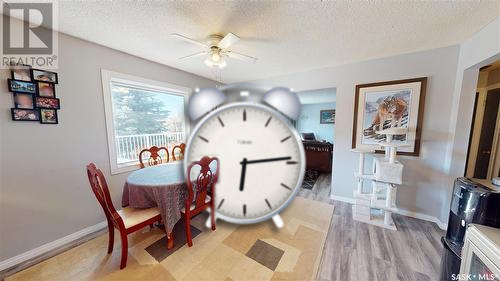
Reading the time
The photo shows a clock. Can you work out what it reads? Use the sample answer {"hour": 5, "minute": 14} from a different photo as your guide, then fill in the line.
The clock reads {"hour": 6, "minute": 14}
